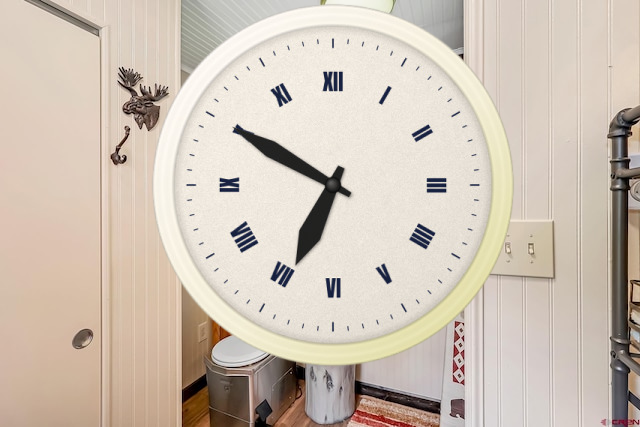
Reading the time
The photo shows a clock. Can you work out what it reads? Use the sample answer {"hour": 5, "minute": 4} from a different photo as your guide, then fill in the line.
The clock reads {"hour": 6, "minute": 50}
